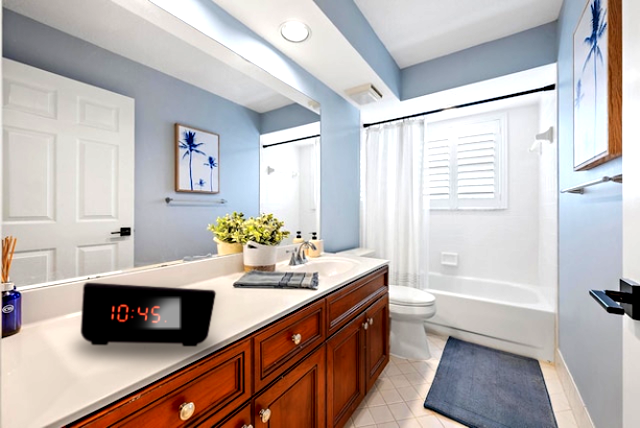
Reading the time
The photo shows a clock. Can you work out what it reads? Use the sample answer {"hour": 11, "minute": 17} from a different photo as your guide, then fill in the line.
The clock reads {"hour": 10, "minute": 45}
